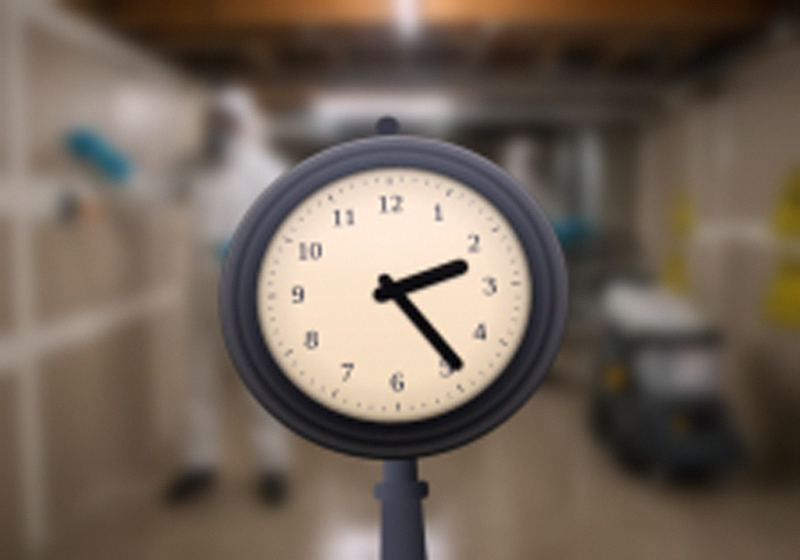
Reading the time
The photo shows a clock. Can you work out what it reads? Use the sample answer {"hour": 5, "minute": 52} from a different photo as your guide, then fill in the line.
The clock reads {"hour": 2, "minute": 24}
